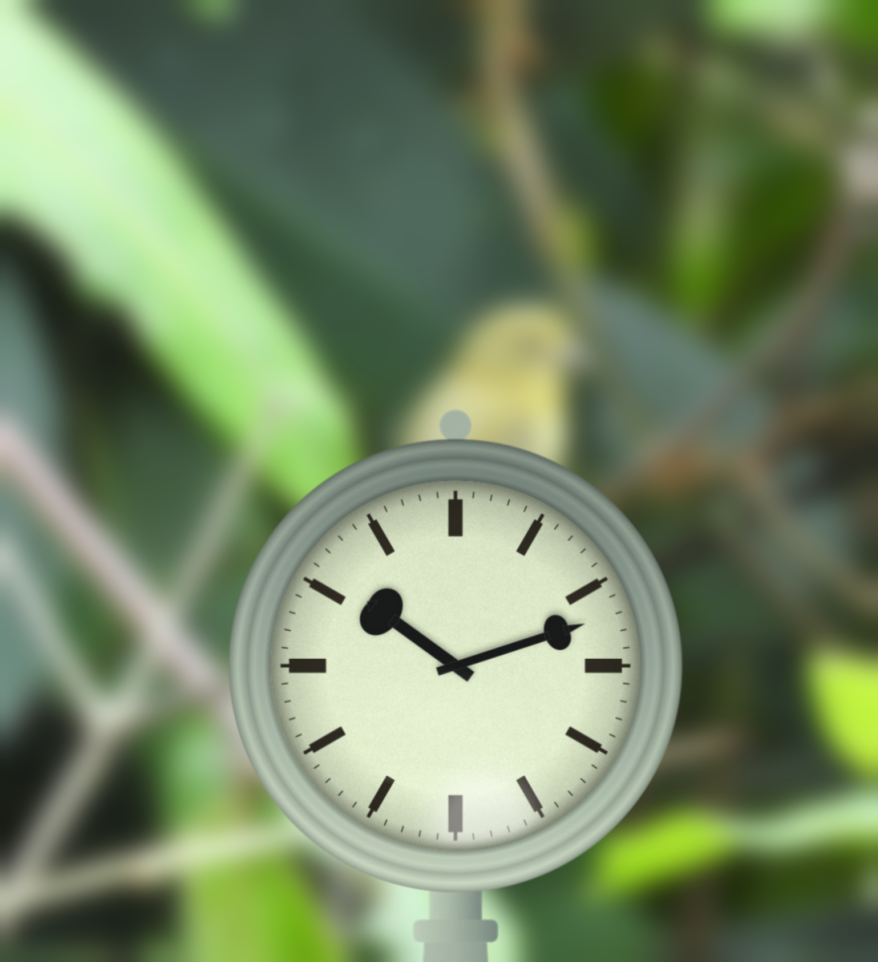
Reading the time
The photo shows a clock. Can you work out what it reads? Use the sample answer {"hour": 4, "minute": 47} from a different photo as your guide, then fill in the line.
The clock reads {"hour": 10, "minute": 12}
